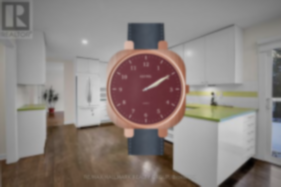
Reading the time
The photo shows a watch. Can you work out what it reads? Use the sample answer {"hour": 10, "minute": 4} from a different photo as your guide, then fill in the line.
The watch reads {"hour": 2, "minute": 10}
